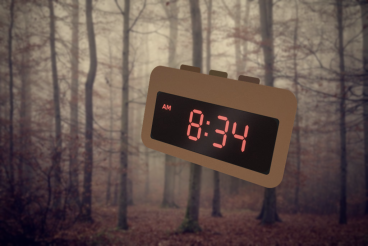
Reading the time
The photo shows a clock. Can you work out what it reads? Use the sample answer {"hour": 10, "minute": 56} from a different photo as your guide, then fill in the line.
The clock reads {"hour": 8, "minute": 34}
